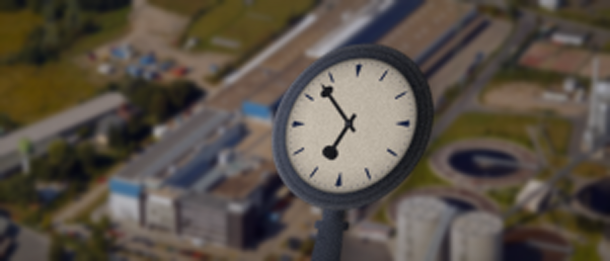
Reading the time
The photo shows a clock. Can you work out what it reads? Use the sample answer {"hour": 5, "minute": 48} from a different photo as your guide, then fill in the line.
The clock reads {"hour": 6, "minute": 53}
